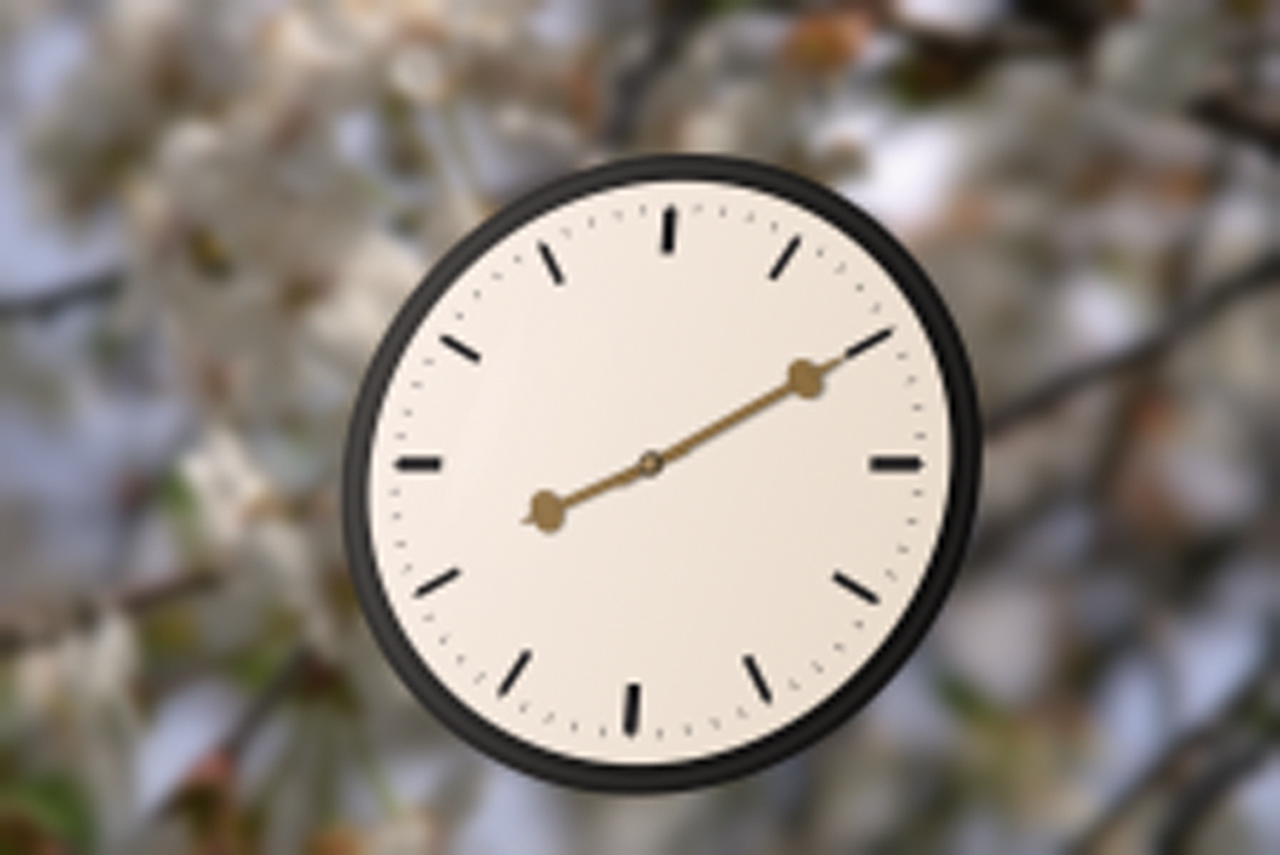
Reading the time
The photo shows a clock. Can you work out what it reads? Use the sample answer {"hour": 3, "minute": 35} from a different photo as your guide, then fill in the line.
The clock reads {"hour": 8, "minute": 10}
